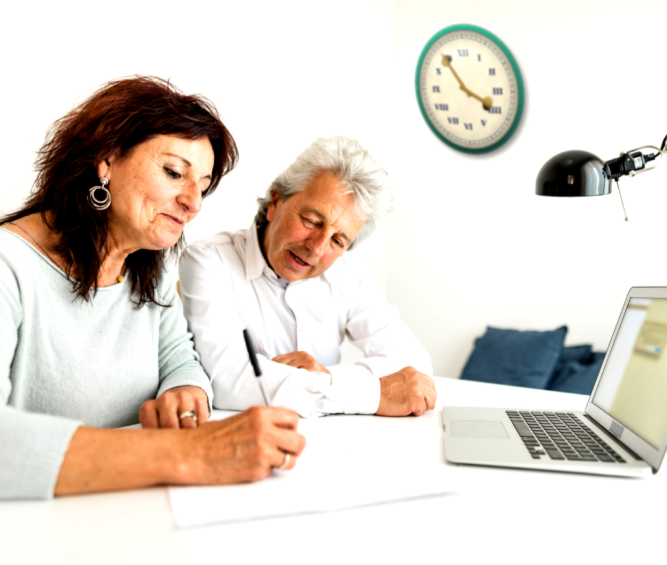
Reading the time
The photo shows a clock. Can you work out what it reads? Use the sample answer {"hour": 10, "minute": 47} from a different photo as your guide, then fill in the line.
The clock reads {"hour": 3, "minute": 54}
